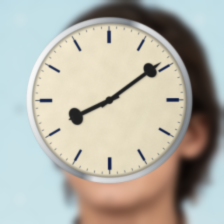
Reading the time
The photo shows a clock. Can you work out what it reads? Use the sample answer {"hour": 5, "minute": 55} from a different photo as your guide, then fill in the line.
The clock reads {"hour": 8, "minute": 9}
